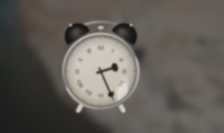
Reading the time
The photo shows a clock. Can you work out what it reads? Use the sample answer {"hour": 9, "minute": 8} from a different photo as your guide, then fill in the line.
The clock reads {"hour": 2, "minute": 26}
